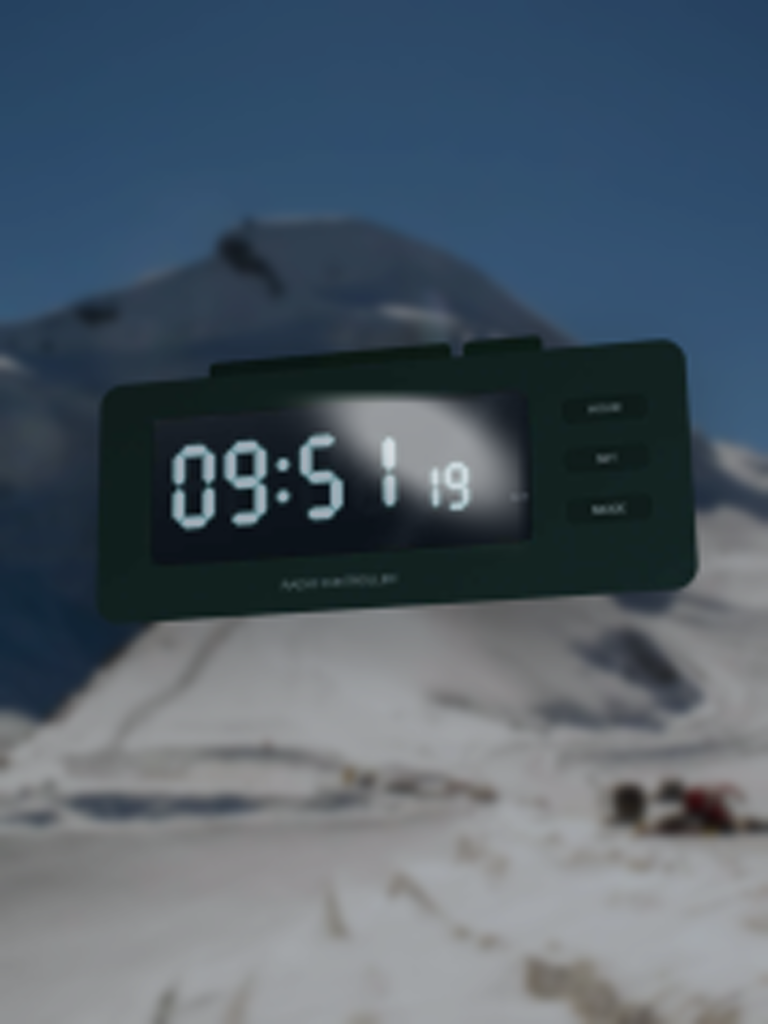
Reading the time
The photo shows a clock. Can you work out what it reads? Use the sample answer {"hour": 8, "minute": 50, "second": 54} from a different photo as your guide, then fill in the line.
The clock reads {"hour": 9, "minute": 51, "second": 19}
